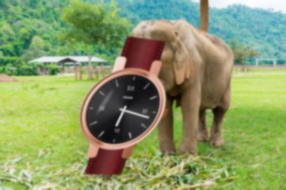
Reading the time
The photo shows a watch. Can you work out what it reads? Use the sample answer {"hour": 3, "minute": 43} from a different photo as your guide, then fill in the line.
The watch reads {"hour": 6, "minute": 17}
